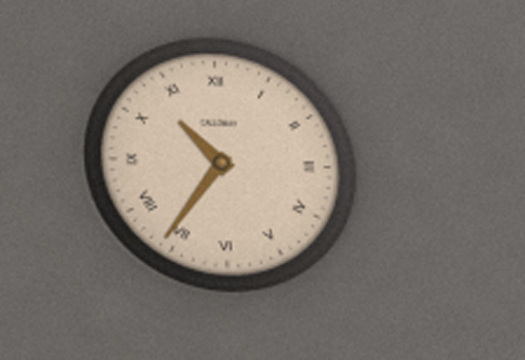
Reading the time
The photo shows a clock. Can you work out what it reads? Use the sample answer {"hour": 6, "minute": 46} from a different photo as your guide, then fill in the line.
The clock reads {"hour": 10, "minute": 36}
